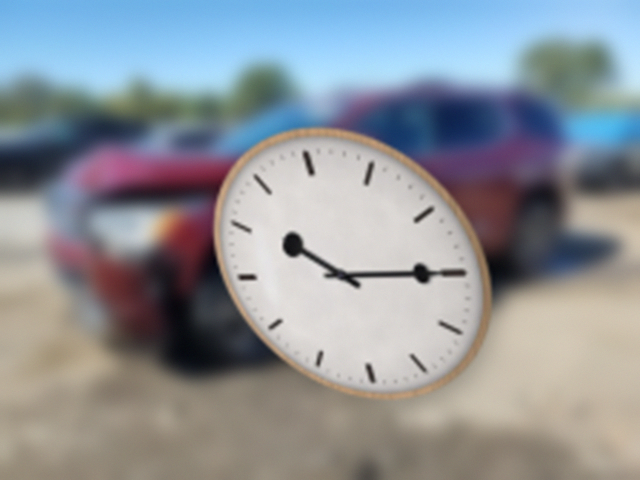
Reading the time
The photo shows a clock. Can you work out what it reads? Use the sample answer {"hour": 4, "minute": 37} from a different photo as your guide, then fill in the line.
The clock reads {"hour": 10, "minute": 15}
